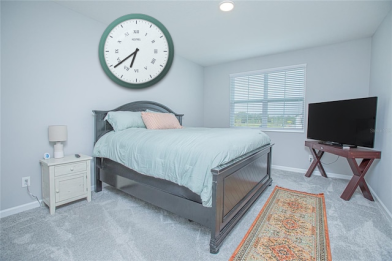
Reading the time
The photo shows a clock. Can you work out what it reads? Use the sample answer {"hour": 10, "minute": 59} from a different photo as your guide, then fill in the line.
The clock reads {"hour": 6, "minute": 39}
